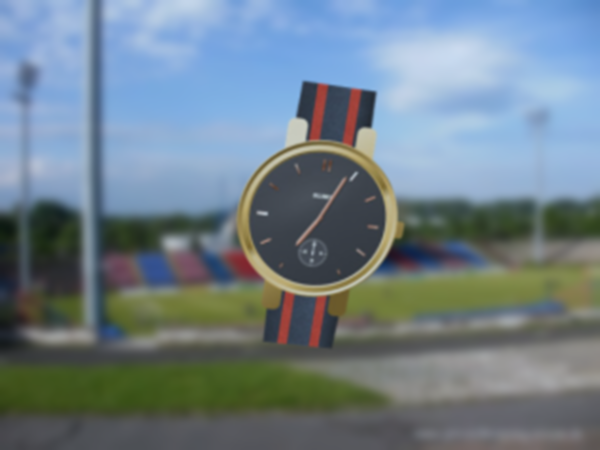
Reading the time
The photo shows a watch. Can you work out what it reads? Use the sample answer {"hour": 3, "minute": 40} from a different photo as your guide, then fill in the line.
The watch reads {"hour": 7, "minute": 4}
